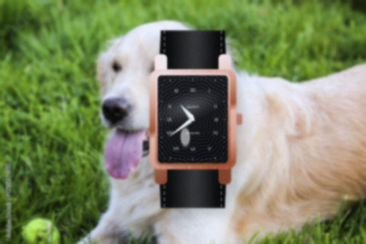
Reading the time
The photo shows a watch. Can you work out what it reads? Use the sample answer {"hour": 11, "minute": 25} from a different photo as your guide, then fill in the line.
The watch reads {"hour": 10, "minute": 39}
